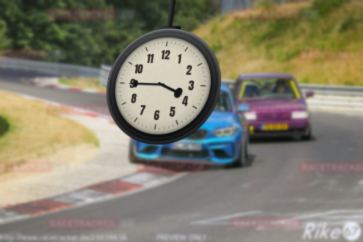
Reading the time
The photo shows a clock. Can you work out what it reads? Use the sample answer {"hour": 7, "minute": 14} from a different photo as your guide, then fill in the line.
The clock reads {"hour": 3, "minute": 45}
